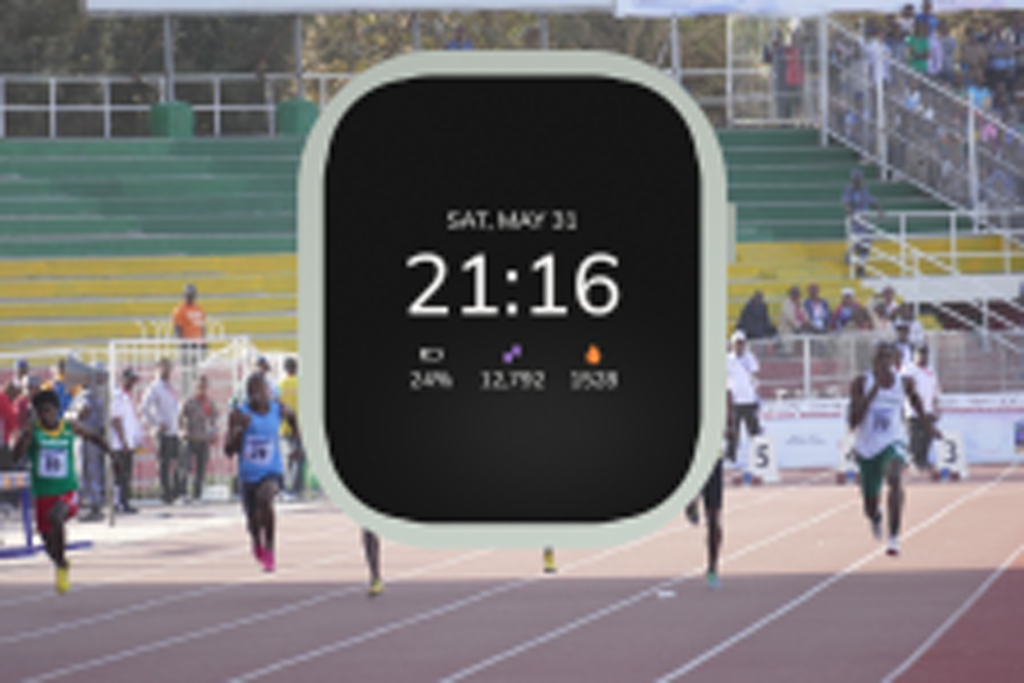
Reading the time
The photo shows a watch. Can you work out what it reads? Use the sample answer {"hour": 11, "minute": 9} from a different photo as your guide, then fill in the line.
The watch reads {"hour": 21, "minute": 16}
